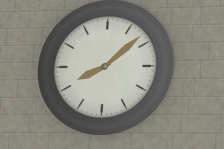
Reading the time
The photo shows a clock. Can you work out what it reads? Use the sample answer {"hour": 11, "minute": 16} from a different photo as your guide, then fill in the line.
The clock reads {"hour": 8, "minute": 8}
